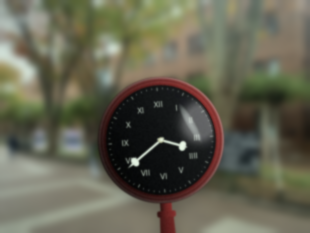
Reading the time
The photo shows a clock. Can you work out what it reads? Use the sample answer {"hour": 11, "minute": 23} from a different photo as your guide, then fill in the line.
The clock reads {"hour": 3, "minute": 39}
